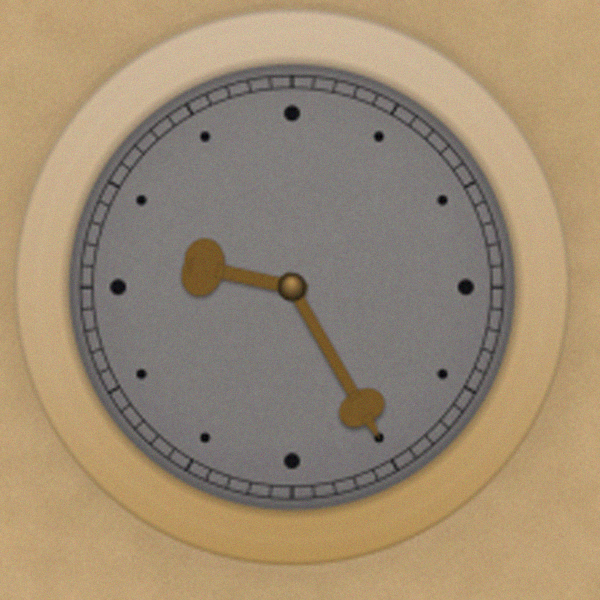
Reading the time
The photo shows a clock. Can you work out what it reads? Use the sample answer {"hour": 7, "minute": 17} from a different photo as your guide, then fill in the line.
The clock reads {"hour": 9, "minute": 25}
